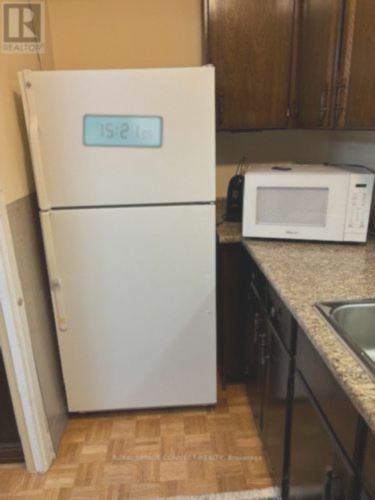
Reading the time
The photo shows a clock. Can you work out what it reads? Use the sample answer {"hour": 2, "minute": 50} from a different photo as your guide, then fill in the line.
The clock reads {"hour": 15, "minute": 21}
